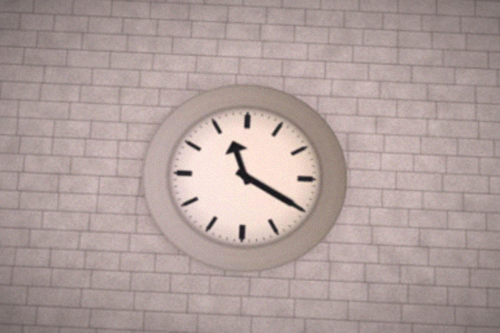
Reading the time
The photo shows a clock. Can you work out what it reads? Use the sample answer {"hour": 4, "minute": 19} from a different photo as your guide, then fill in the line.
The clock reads {"hour": 11, "minute": 20}
